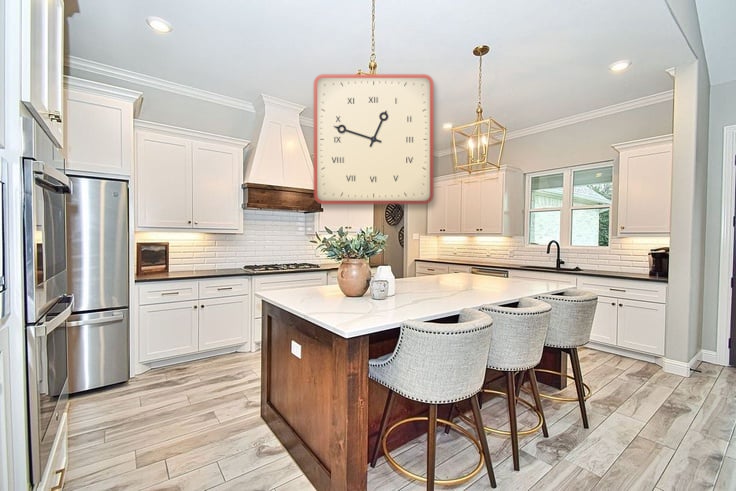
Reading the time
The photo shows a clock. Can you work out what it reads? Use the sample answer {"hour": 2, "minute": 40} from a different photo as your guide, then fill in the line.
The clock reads {"hour": 12, "minute": 48}
